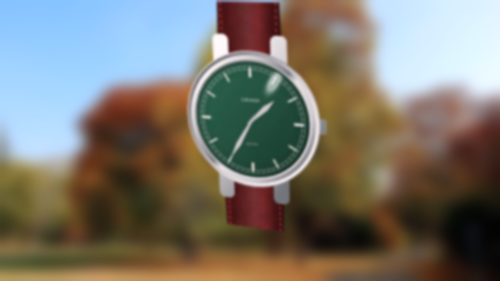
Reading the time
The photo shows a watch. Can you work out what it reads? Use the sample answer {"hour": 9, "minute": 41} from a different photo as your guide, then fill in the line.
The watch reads {"hour": 1, "minute": 35}
